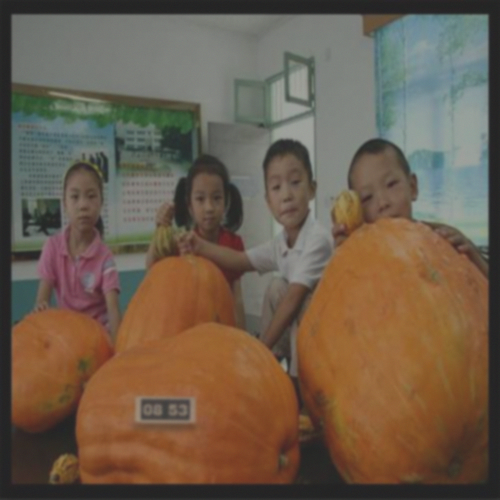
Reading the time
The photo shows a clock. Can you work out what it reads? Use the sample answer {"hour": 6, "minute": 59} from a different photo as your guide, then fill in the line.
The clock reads {"hour": 8, "minute": 53}
